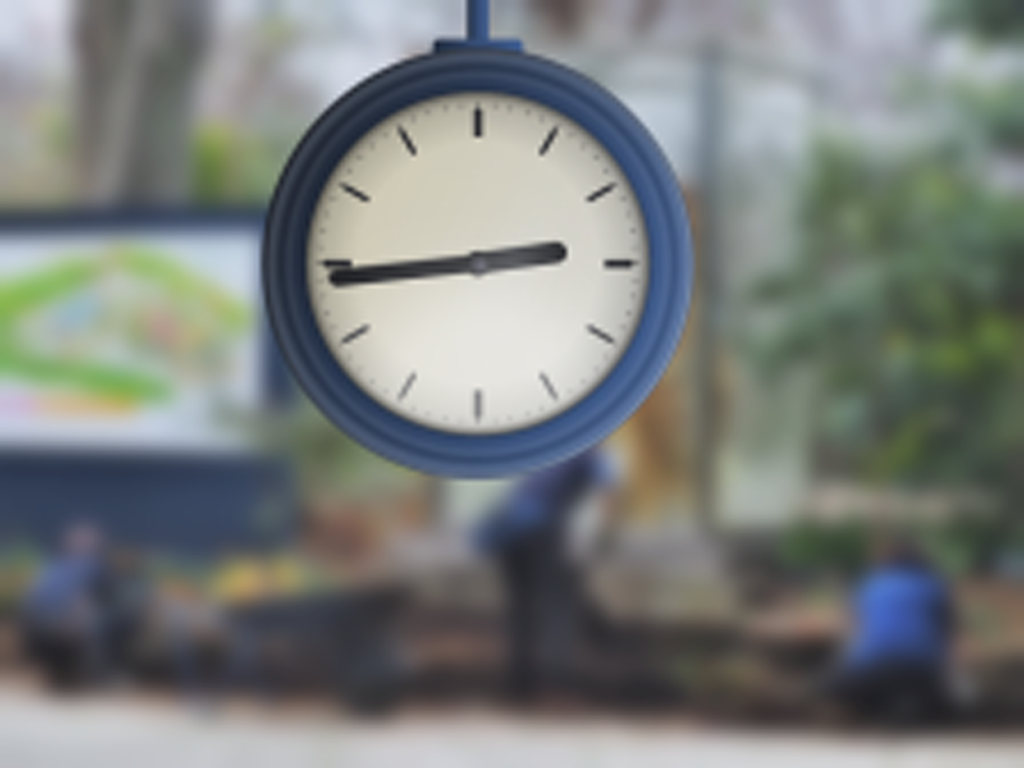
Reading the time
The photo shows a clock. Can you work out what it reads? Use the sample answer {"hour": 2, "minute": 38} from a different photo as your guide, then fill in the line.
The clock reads {"hour": 2, "minute": 44}
